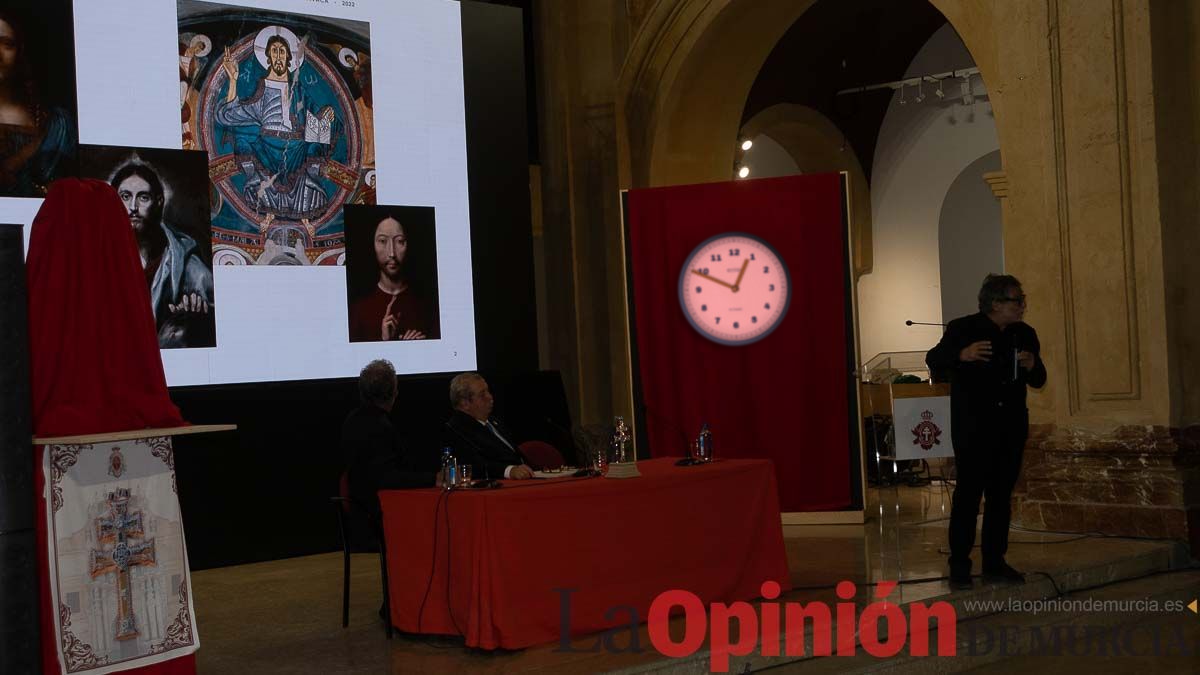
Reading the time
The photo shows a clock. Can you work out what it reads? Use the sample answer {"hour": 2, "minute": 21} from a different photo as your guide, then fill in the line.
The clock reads {"hour": 12, "minute": 49}
